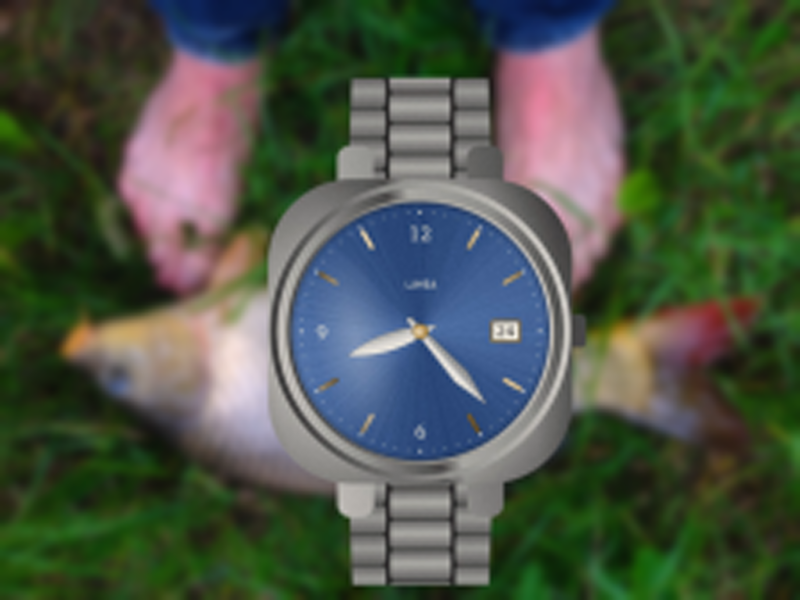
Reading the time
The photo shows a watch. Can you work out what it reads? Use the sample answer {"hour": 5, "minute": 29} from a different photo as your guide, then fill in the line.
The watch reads {"hour": 8, "minute": 23}
